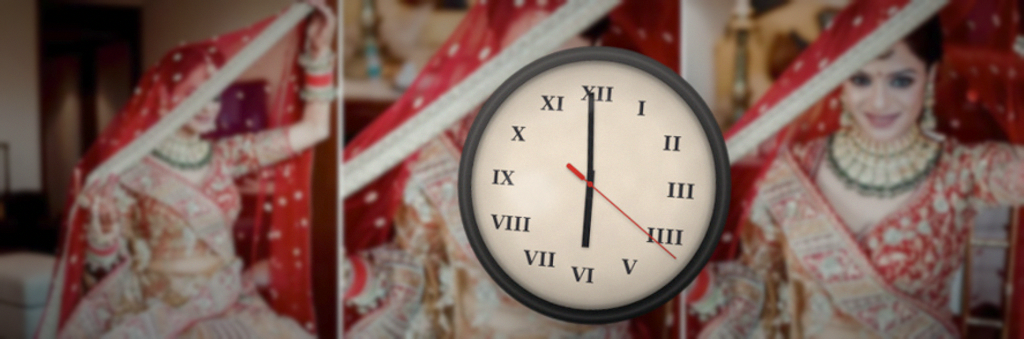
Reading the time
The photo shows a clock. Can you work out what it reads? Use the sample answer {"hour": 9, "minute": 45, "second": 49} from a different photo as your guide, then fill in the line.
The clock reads {"hour": 5, "minute": 59, "second": 21}
